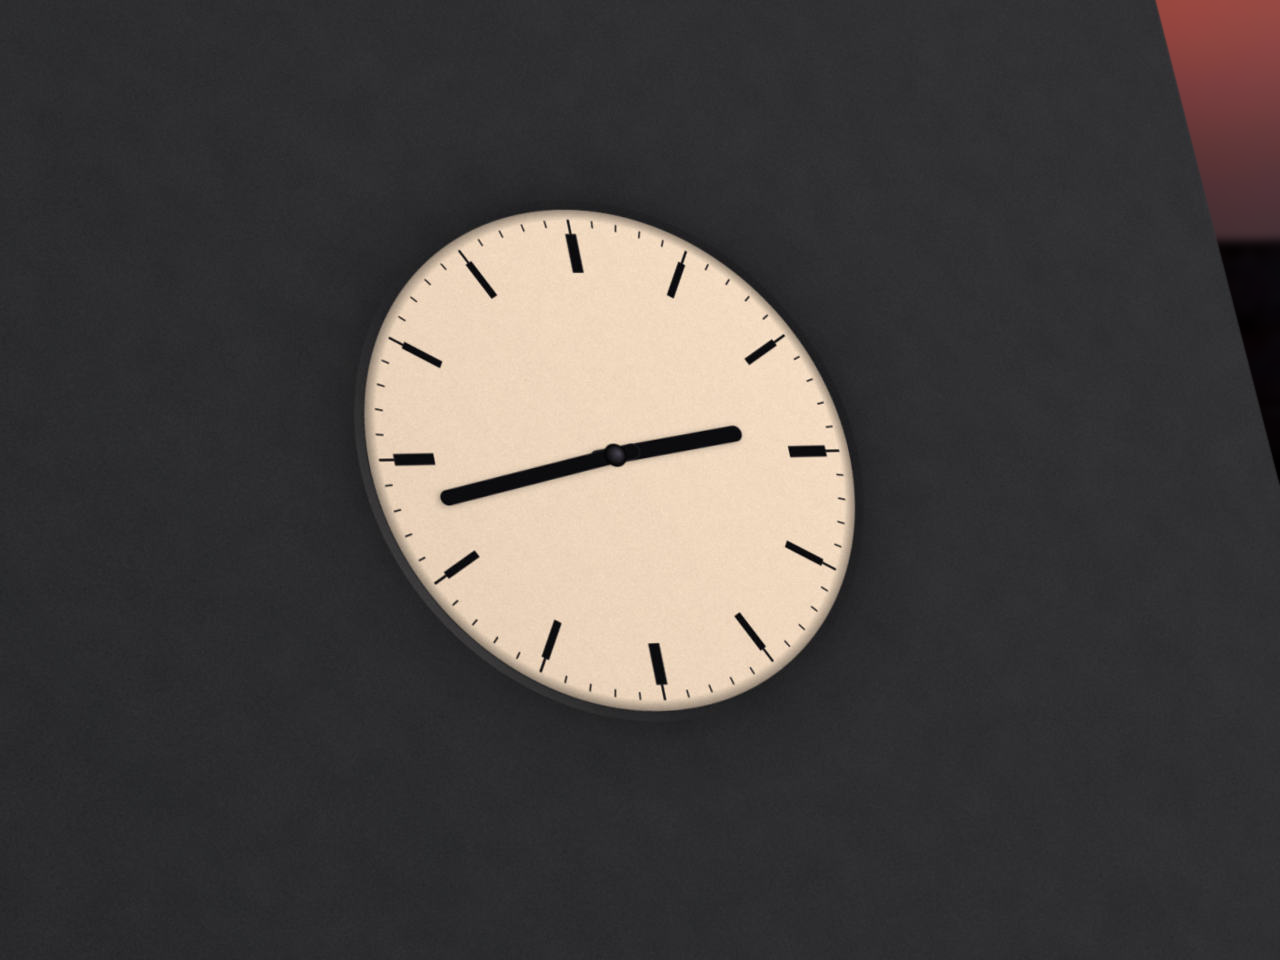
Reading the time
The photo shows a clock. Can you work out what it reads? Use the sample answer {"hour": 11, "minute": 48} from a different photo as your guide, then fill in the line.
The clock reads {"hour": 2, "minute": 43}
